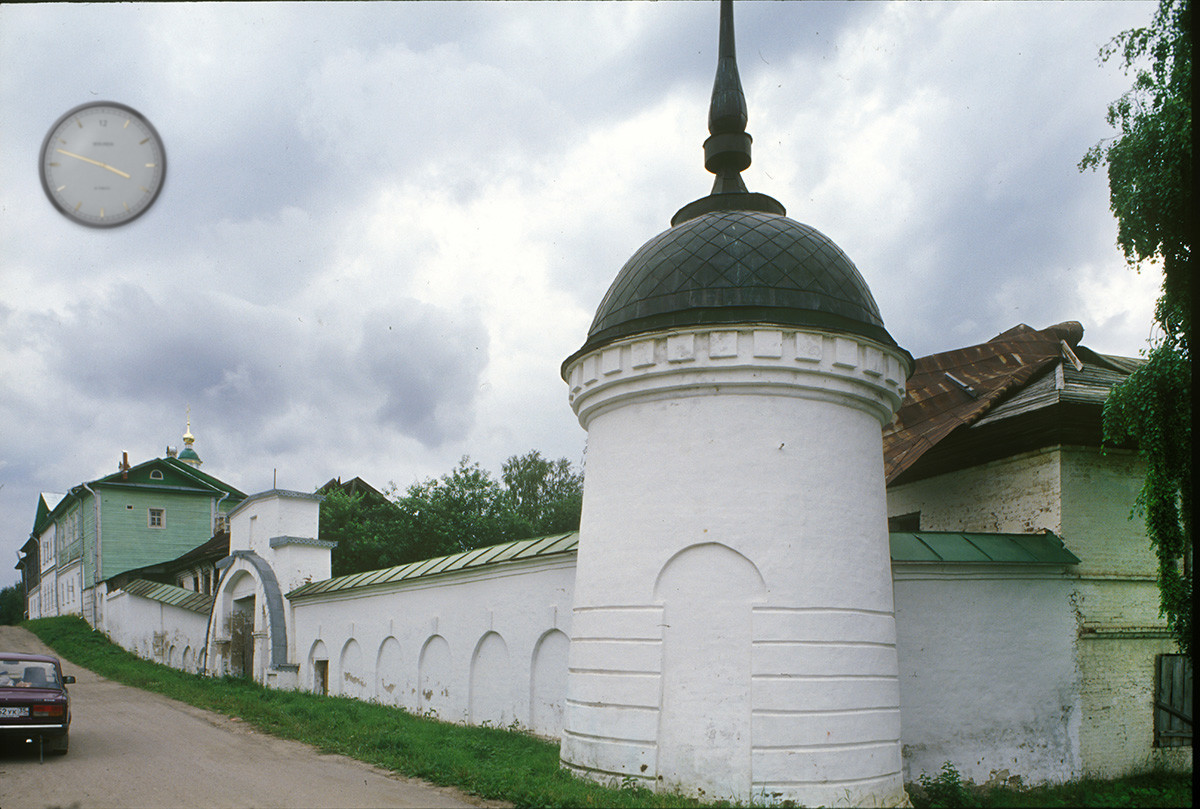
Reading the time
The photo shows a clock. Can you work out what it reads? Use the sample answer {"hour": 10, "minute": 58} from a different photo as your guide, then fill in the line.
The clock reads {"hour": 3, "minute": 48}
